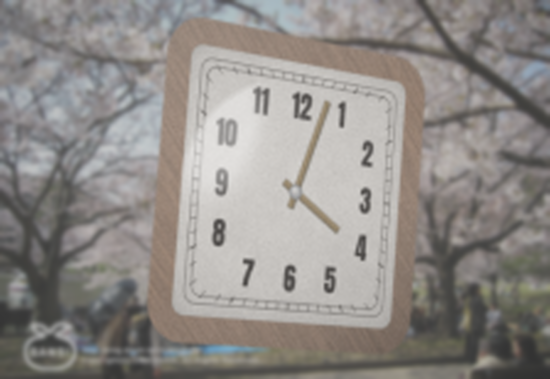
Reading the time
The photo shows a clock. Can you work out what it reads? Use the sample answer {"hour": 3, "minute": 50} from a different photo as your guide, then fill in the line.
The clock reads {"hour": 4, "minute": 3}
